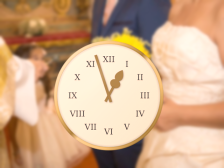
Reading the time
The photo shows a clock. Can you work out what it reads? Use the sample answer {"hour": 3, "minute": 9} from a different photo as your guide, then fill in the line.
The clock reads {"hour": 12, "minute": 57}
